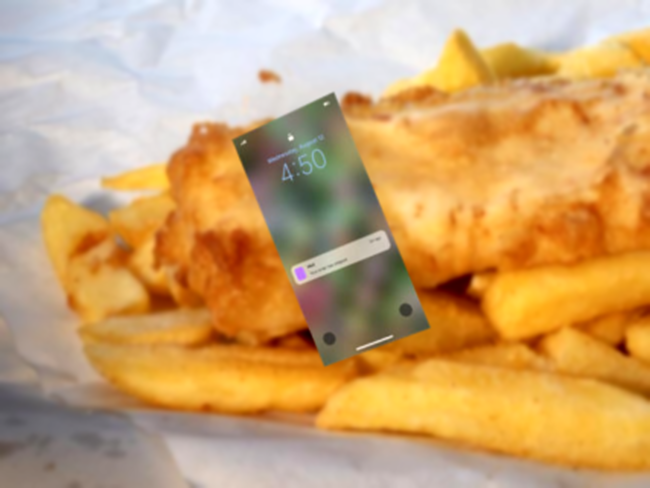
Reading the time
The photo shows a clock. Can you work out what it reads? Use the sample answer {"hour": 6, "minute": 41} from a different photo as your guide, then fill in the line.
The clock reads {"hour": 4, "minute": 50}
